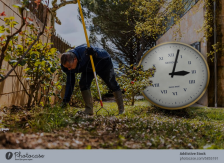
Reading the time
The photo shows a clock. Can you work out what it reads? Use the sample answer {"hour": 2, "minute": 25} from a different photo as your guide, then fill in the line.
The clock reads {"hour": 3, "minute": 3}
